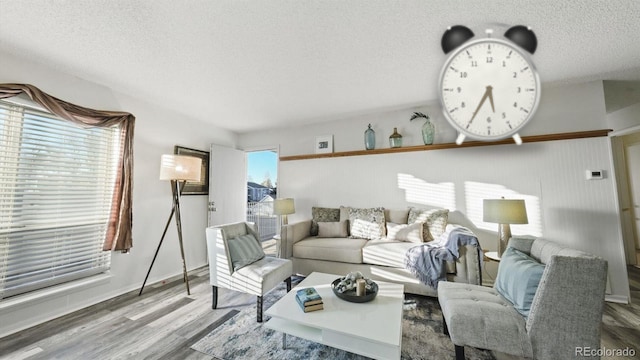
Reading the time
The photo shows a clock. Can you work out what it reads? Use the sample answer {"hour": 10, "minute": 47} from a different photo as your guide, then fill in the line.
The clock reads {"hour": 5, "minute": 35}
